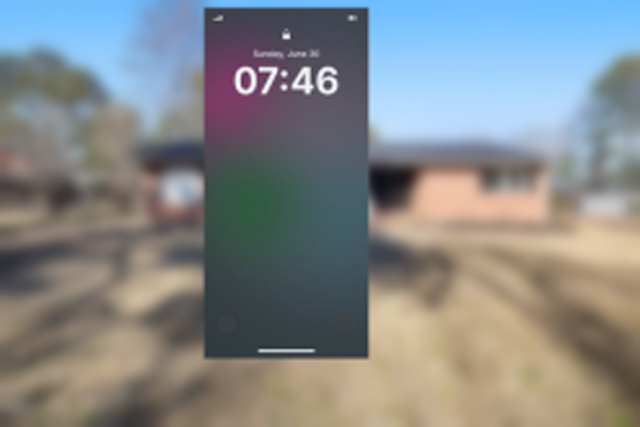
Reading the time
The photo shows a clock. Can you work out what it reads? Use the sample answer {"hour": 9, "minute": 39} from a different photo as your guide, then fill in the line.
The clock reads {"hour": 7, "minute": 46}
